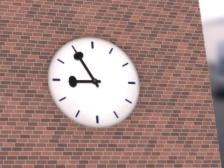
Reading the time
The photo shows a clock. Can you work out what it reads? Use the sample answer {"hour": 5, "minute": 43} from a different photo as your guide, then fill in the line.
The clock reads {"hour": 8, "minute": 55}
